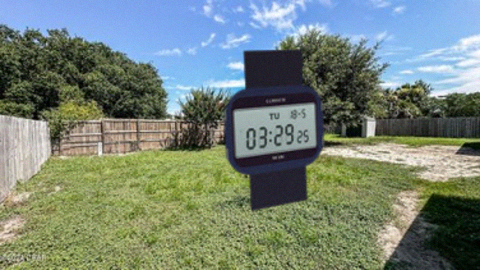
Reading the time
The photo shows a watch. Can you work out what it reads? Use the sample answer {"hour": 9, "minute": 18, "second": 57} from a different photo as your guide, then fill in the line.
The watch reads {"hour": 3, "minute": 29, "second": 25}
